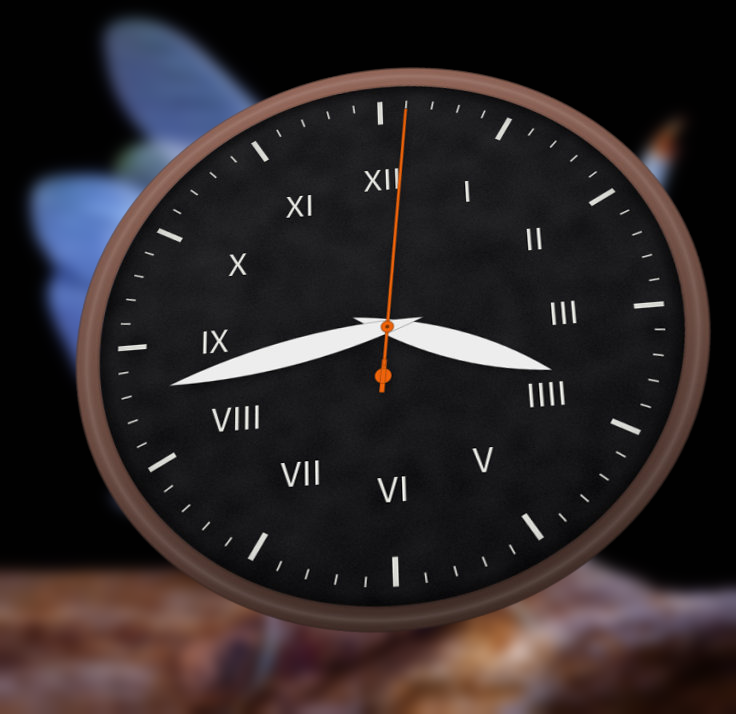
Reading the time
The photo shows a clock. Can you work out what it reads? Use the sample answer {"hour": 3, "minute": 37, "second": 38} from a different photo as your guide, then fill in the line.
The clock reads {"hour": 3, "minute": 43, "second": 1}
